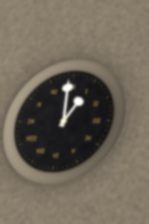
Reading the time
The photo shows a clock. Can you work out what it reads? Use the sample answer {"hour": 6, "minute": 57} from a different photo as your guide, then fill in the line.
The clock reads {"hour": 12, "minute": 59}
